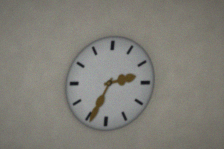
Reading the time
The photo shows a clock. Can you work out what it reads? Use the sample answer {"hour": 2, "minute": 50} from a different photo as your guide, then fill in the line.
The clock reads {"hour": 2, "minute": 34}
